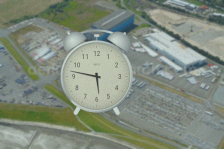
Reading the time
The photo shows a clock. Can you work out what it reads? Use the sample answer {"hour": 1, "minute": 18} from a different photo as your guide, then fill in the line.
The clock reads {"hour": 5, "minute": 47}
